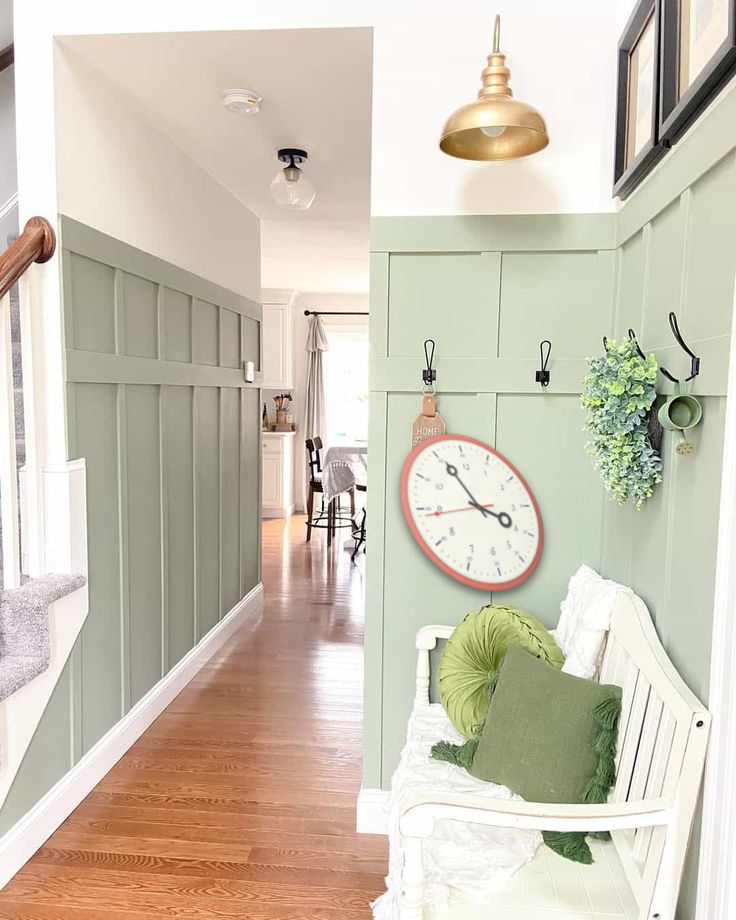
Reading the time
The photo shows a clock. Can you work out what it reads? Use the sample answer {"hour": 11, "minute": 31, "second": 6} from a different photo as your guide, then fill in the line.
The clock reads {"hour": 3, "minute": 55, "second": 44}
